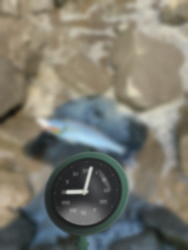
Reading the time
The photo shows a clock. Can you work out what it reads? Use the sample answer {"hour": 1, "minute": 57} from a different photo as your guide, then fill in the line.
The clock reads {"hour": 9, "minute": 2}
